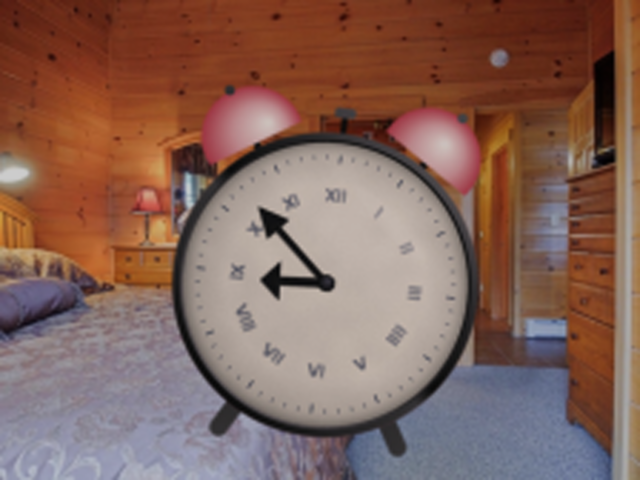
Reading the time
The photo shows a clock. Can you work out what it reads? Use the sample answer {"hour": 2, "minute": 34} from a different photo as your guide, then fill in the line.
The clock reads {"hour": 8, "minute": 52}
